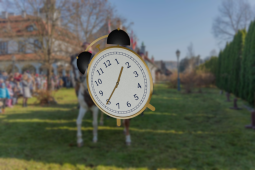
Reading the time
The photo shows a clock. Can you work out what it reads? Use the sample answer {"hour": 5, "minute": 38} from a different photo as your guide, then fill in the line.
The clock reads {"hour": 1, "minute": 40}
